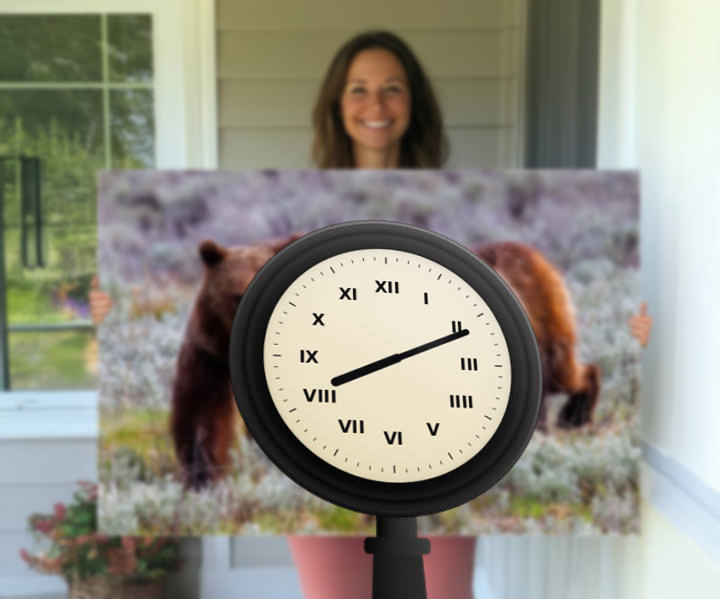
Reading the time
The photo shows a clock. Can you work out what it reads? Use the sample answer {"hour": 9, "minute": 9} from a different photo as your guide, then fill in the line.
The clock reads {"hour": 8, "minute": 11}
